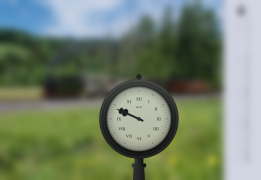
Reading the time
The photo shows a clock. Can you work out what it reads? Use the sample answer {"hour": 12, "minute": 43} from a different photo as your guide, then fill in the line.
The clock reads {"hour": 9, "minute": 49}
